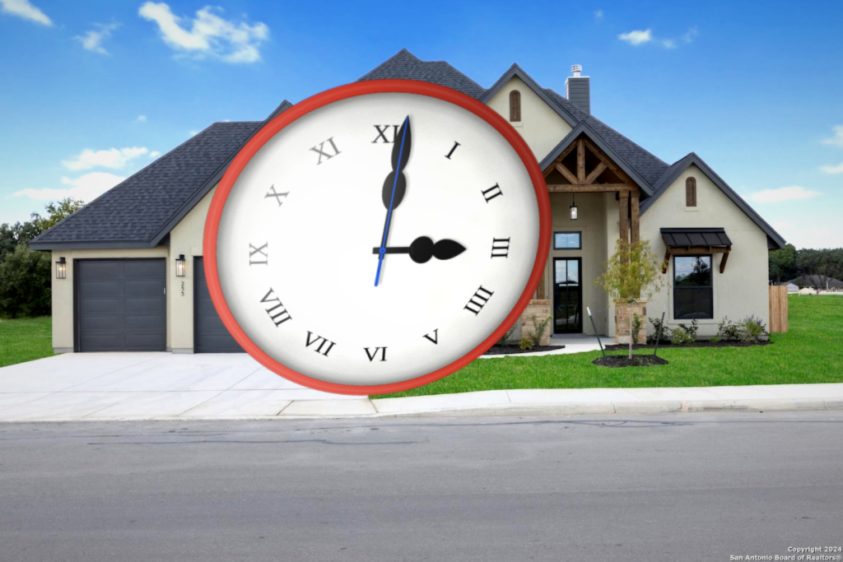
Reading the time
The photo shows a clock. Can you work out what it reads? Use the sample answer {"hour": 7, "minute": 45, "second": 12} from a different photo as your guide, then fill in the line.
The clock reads {"hour": 3, "minute": 1, "second": 1}
